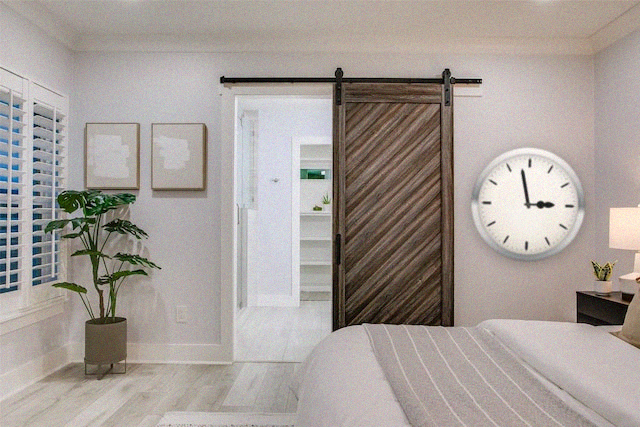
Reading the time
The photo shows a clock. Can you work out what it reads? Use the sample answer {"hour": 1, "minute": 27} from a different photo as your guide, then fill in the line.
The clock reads {"hour": 2, "minute": 58}
